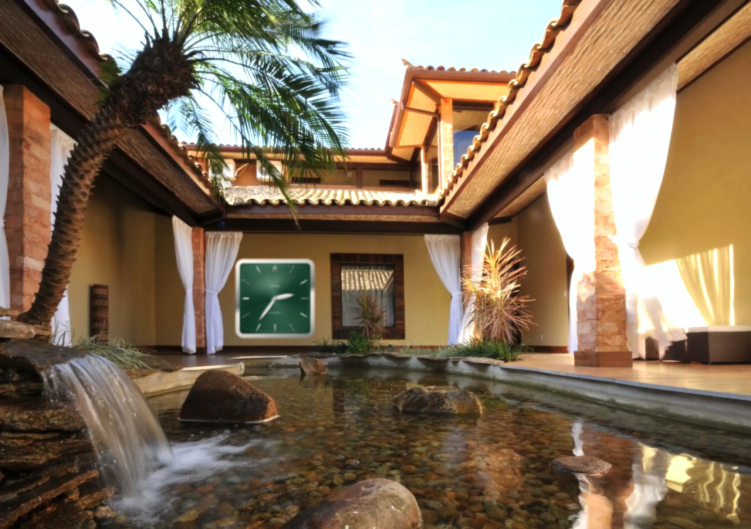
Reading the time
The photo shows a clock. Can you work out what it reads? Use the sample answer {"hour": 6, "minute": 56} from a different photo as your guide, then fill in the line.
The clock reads {"hour": 2, "minute": 36}
